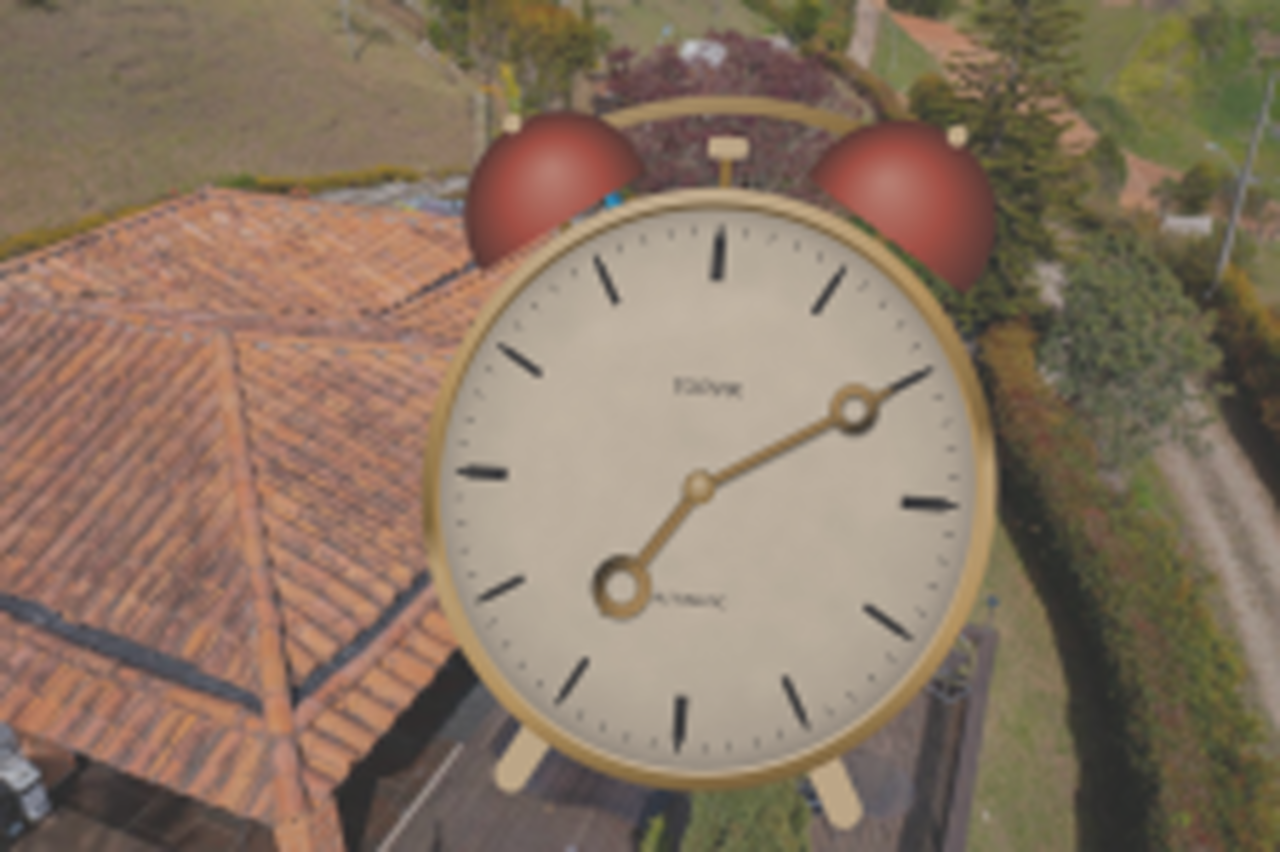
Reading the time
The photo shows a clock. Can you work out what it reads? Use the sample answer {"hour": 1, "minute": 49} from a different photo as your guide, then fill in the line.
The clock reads {"hour": 7, "minute": 10}
